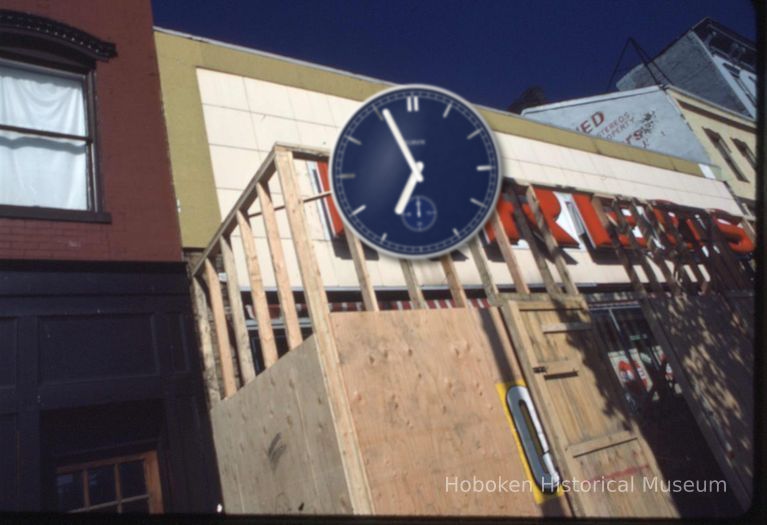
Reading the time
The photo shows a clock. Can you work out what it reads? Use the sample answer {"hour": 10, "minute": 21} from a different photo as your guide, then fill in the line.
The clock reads {"hour": 6, "minute": 56}
